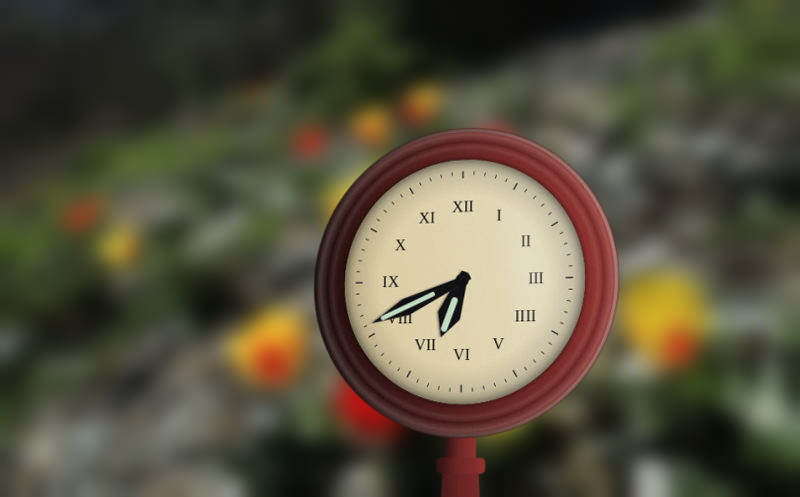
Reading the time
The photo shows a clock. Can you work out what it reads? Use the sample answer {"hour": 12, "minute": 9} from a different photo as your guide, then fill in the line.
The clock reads {"hour": 6, "minute": 41}
